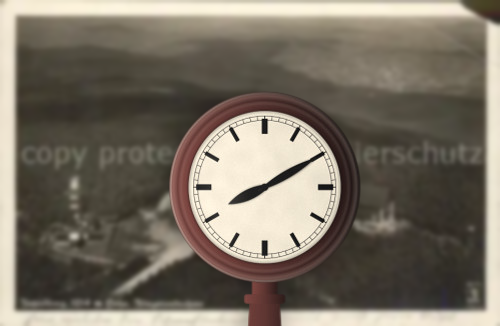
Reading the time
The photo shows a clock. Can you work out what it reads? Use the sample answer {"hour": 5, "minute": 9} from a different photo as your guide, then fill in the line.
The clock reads {"hour": 8, "minute": 10}
